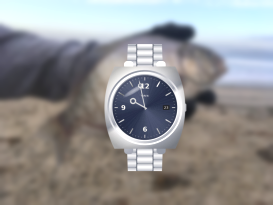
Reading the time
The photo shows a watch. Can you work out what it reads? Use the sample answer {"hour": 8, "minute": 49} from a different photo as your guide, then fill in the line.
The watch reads {"hour": 9, "minute": 58}
